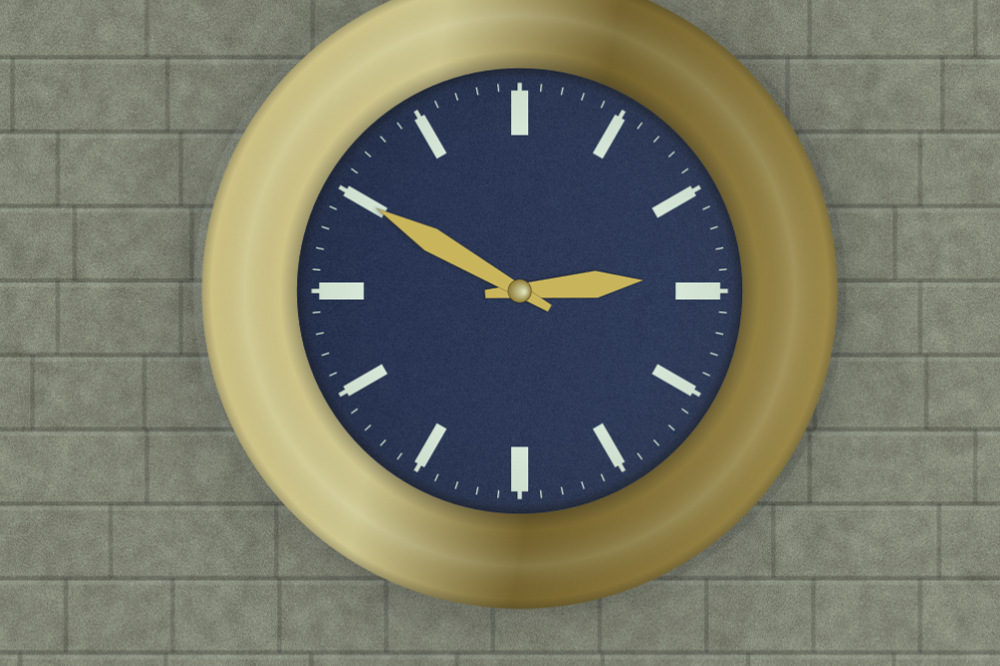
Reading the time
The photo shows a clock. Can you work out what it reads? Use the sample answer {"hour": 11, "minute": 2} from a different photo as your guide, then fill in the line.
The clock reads {"hour": 2, "minute": 50}
